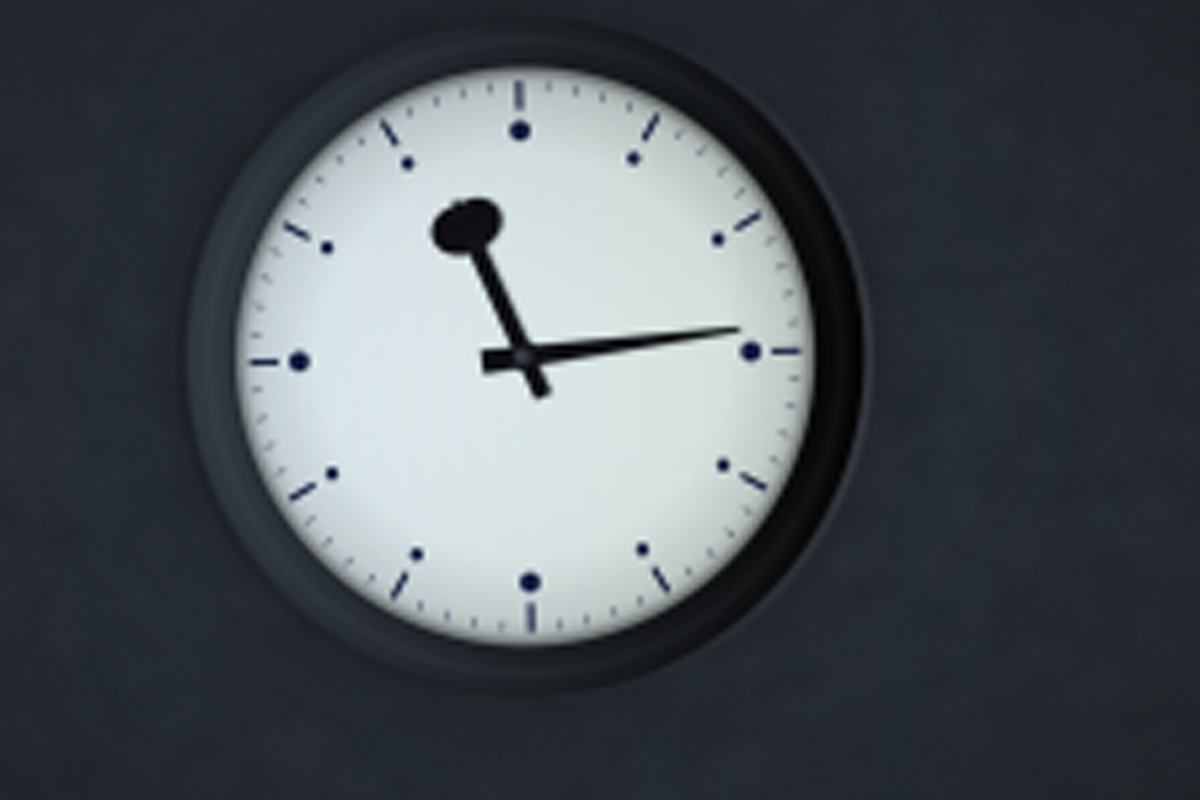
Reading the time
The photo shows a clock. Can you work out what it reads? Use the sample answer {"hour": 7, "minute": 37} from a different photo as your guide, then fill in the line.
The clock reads {"hour": 11, "minute": 14}
